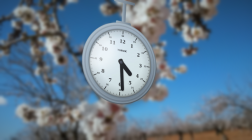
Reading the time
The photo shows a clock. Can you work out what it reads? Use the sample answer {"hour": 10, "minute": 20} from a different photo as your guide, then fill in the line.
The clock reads {"hour": 4, "minute": 29}
